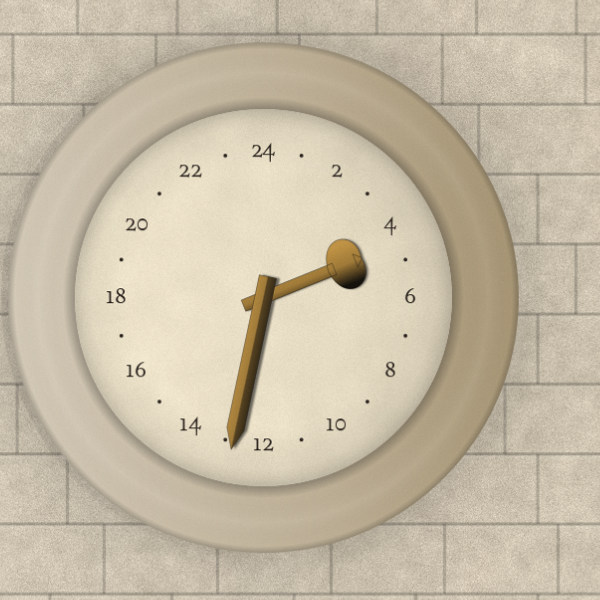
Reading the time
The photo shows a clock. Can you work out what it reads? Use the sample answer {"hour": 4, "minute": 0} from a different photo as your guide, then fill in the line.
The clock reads {"hour": 4, "minute": 32}
